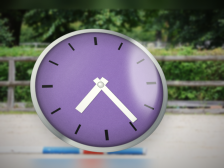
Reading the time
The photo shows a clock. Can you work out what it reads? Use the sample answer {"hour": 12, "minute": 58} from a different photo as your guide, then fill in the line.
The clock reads {"hour": 7, "minute": 24}
